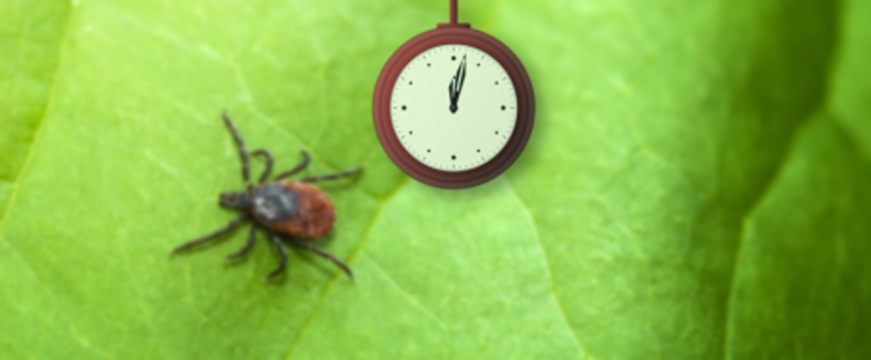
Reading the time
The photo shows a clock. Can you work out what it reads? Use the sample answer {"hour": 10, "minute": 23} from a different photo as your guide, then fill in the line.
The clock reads {"hour": 12, "minute": 2}
